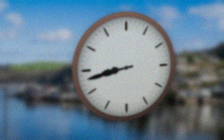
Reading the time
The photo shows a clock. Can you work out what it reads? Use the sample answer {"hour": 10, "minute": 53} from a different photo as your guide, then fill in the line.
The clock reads {"hour": 8, "minute": 43}
